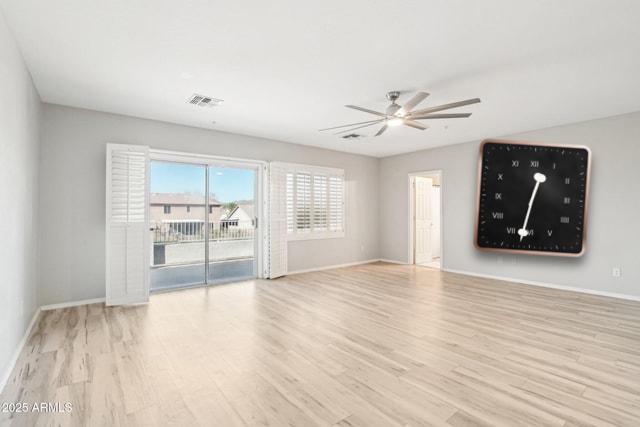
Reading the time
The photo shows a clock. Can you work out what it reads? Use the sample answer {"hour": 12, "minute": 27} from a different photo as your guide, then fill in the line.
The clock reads {"hour": 12, "minute": 32}
